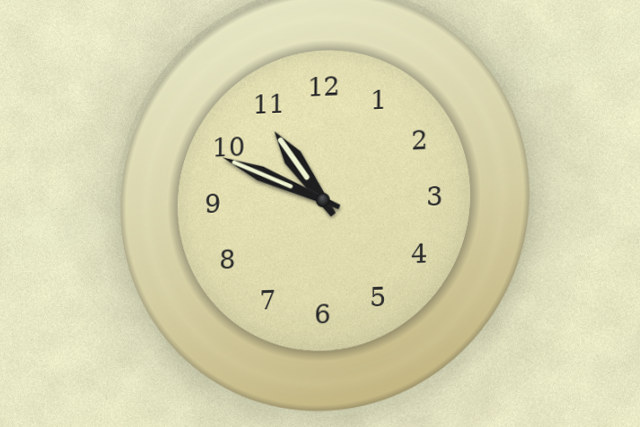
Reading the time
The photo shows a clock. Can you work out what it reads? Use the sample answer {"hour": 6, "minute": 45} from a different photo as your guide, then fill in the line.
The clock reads {"hour": 10, "minute": 49}
